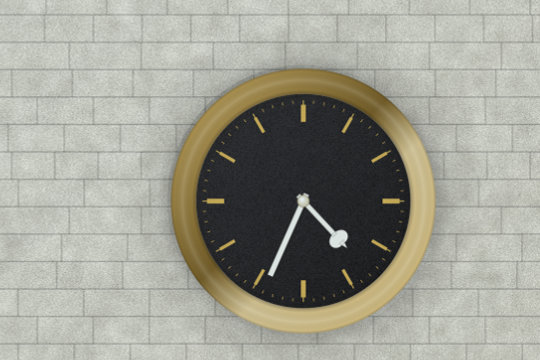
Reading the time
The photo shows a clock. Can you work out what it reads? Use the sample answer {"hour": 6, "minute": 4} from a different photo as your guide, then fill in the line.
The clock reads {"hour": 4, "minute": 34}
